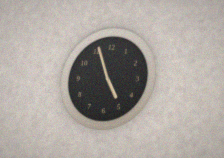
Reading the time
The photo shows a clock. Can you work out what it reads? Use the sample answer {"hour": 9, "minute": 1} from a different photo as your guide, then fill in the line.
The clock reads {"hour": 4, "minute": 56}
